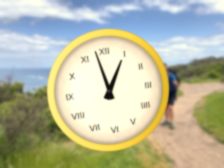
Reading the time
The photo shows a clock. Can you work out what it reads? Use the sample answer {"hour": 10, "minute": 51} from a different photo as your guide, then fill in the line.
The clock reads {"hour": 12, "minute": 58}
